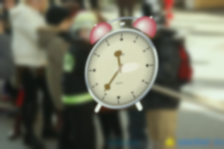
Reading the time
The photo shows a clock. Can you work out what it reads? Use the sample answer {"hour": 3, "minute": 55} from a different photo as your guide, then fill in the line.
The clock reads {"hour": 11, "minute": 36}
